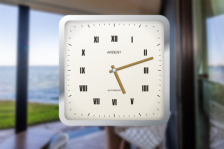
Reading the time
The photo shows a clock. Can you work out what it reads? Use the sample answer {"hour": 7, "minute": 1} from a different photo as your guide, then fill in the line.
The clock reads {"hour": 5, "minute": 12}
